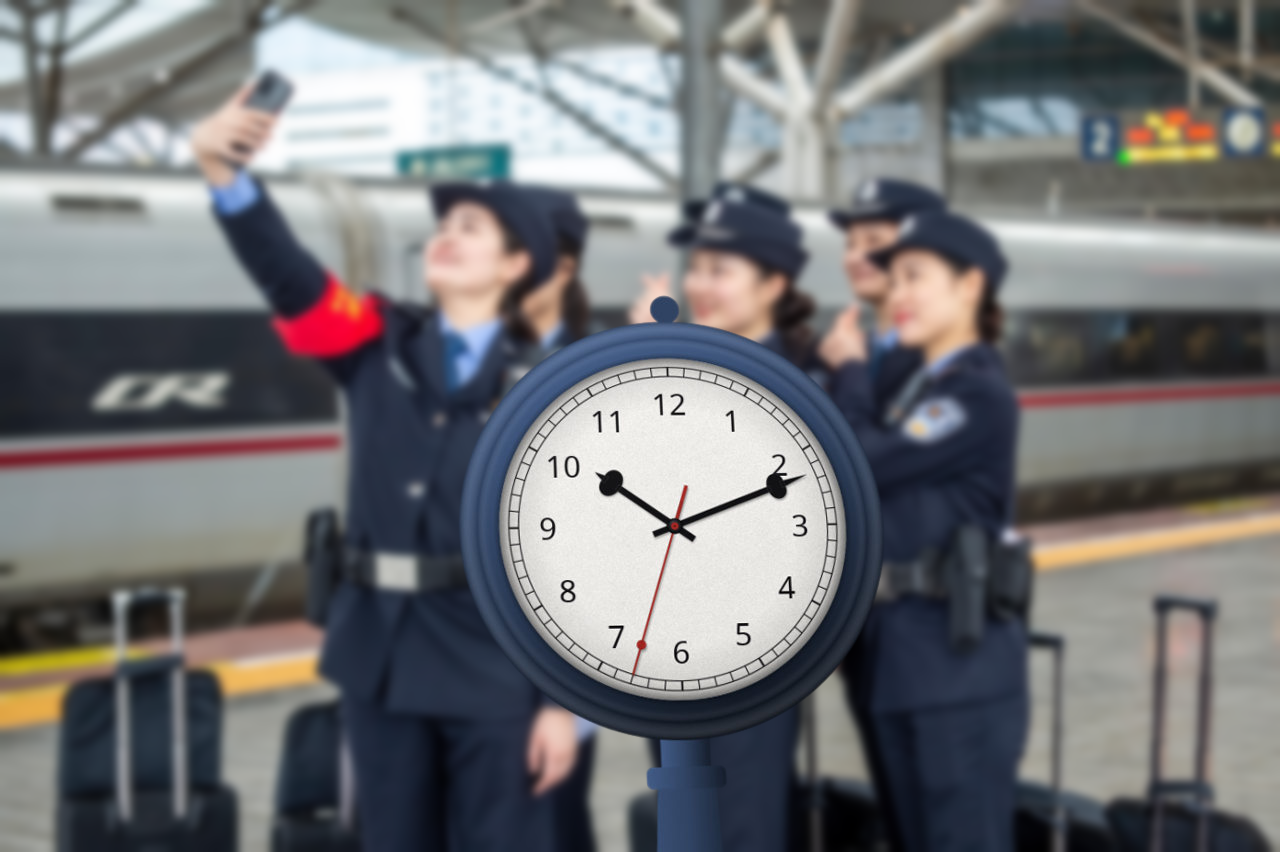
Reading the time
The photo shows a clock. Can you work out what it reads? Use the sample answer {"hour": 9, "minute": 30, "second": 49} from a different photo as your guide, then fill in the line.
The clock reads {"hour": 10, "minute": 11, "second": 33}
